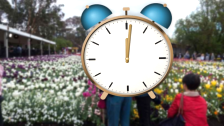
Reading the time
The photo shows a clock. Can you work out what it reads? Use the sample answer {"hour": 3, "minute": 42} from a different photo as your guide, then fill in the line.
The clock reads {"hour": 12, "minute": 1}
